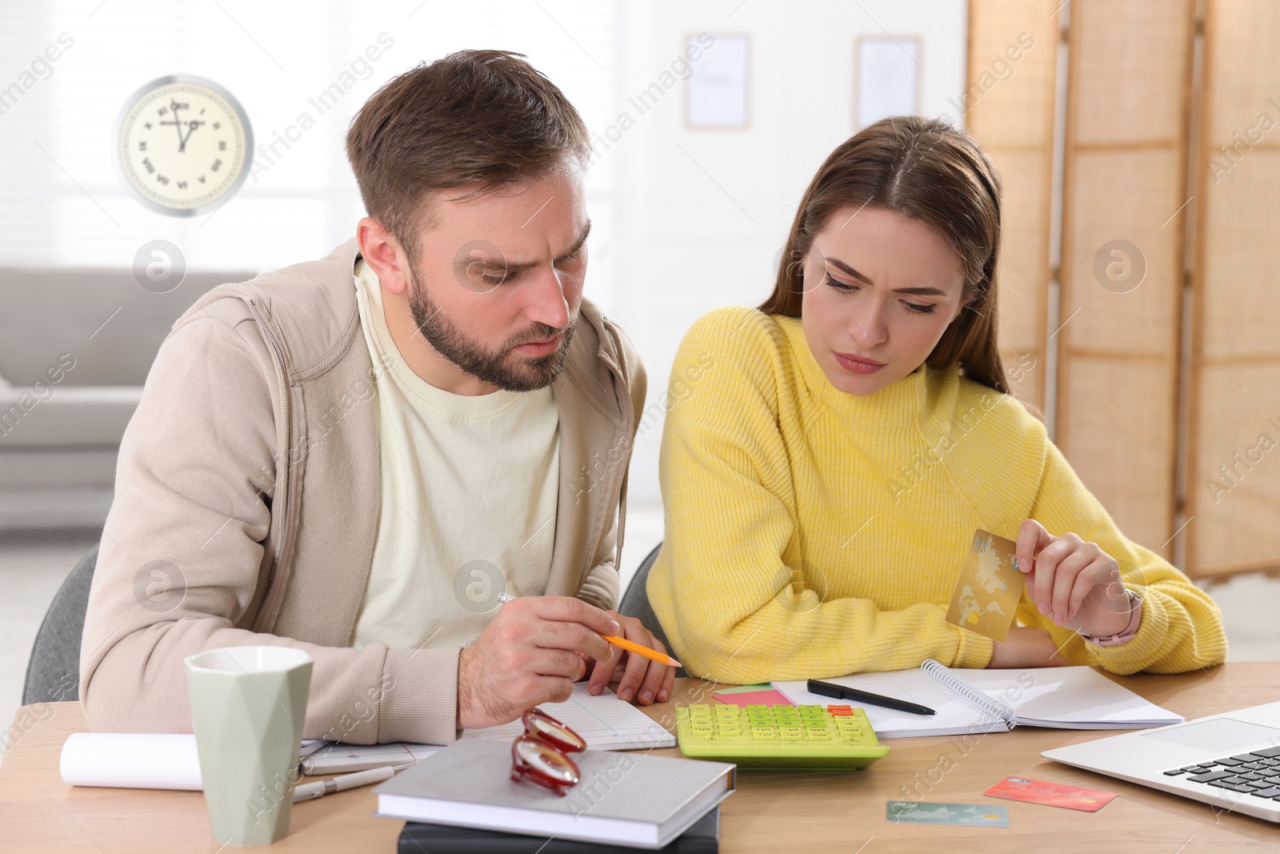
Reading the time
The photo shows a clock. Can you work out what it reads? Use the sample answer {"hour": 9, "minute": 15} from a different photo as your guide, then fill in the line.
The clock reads {"hour": 12, "minute": 58}
